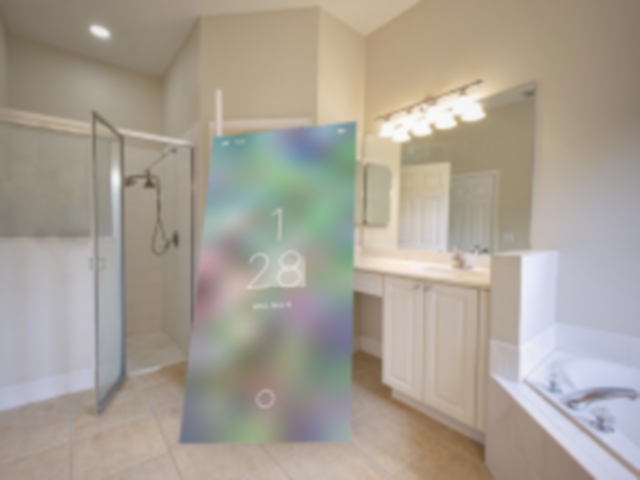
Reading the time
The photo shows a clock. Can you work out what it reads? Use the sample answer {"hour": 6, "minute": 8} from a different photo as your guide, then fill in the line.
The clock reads {"hour": 1, "minute": 28}
